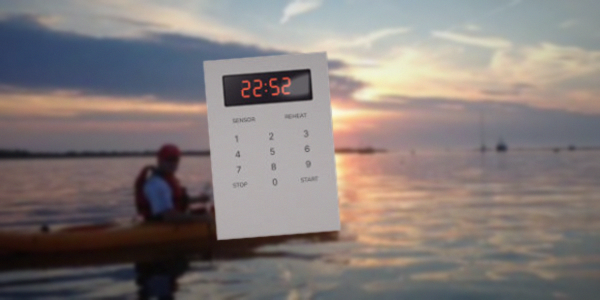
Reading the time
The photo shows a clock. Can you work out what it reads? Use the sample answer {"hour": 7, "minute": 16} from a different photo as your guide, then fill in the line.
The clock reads {"hour": 22, "minute": 52}
